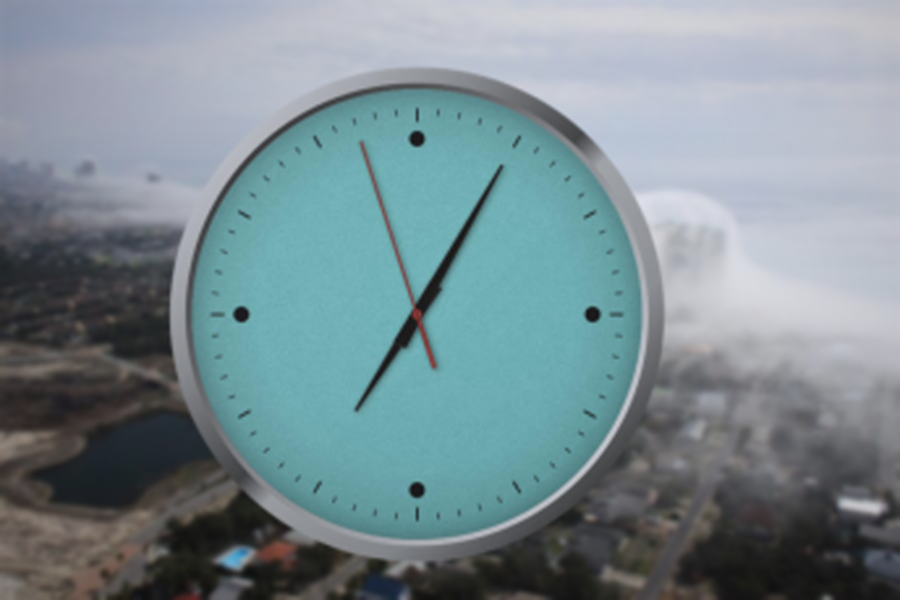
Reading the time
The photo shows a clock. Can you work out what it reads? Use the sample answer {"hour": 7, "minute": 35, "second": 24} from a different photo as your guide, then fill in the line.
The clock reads {"hour": 7, "minute": 4, "second": 57}
